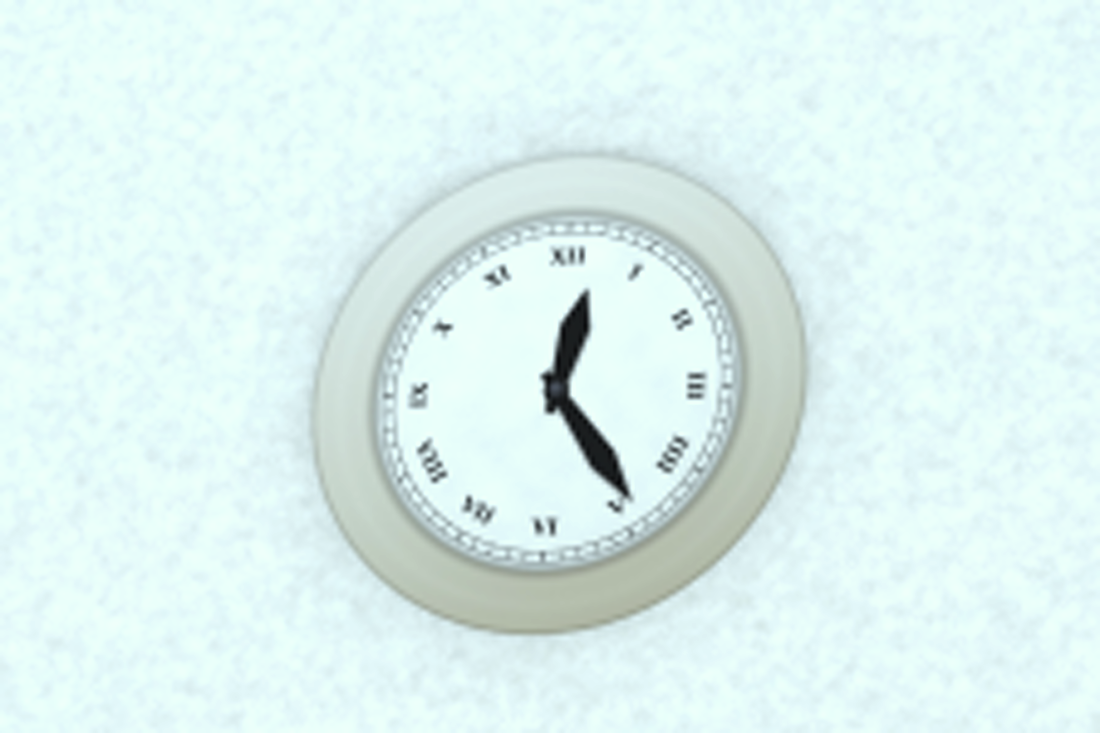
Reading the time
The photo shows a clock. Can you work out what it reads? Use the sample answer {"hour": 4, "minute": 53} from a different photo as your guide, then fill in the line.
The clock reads {"hour": 12, "minute": 24}
